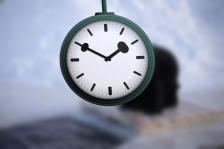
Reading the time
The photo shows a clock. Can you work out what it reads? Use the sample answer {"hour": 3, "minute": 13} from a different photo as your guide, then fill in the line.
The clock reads {"hour": 1, "minute": 50}
